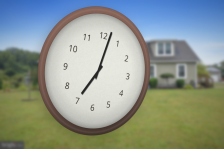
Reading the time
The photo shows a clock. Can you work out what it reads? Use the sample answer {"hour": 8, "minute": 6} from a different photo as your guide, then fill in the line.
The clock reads {"hour": 7, "minute": 2}
